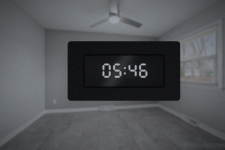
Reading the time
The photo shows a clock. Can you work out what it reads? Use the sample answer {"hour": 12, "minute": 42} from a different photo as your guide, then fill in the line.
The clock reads {"hour": 5, "minute": 46}
